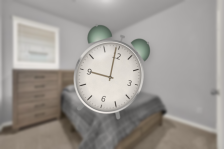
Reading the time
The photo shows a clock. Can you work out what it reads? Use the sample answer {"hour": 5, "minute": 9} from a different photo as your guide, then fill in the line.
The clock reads {"hour": 8, "minute": 59}
